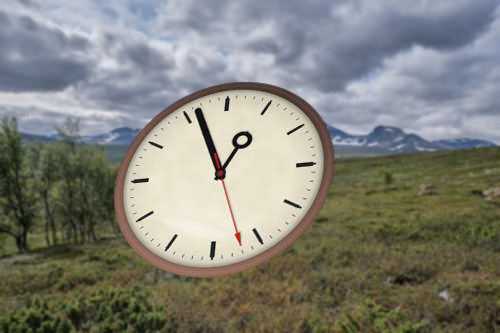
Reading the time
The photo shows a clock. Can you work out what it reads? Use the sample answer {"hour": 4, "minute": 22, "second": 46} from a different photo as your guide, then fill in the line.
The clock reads {"hour": 12, "minute": 56, "second": 27}
